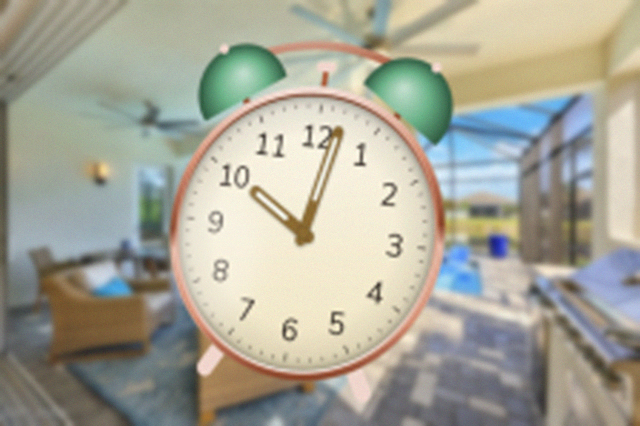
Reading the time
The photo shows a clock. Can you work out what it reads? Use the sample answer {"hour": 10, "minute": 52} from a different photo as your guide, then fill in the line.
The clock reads {"hour": 10, "minute": 2}
